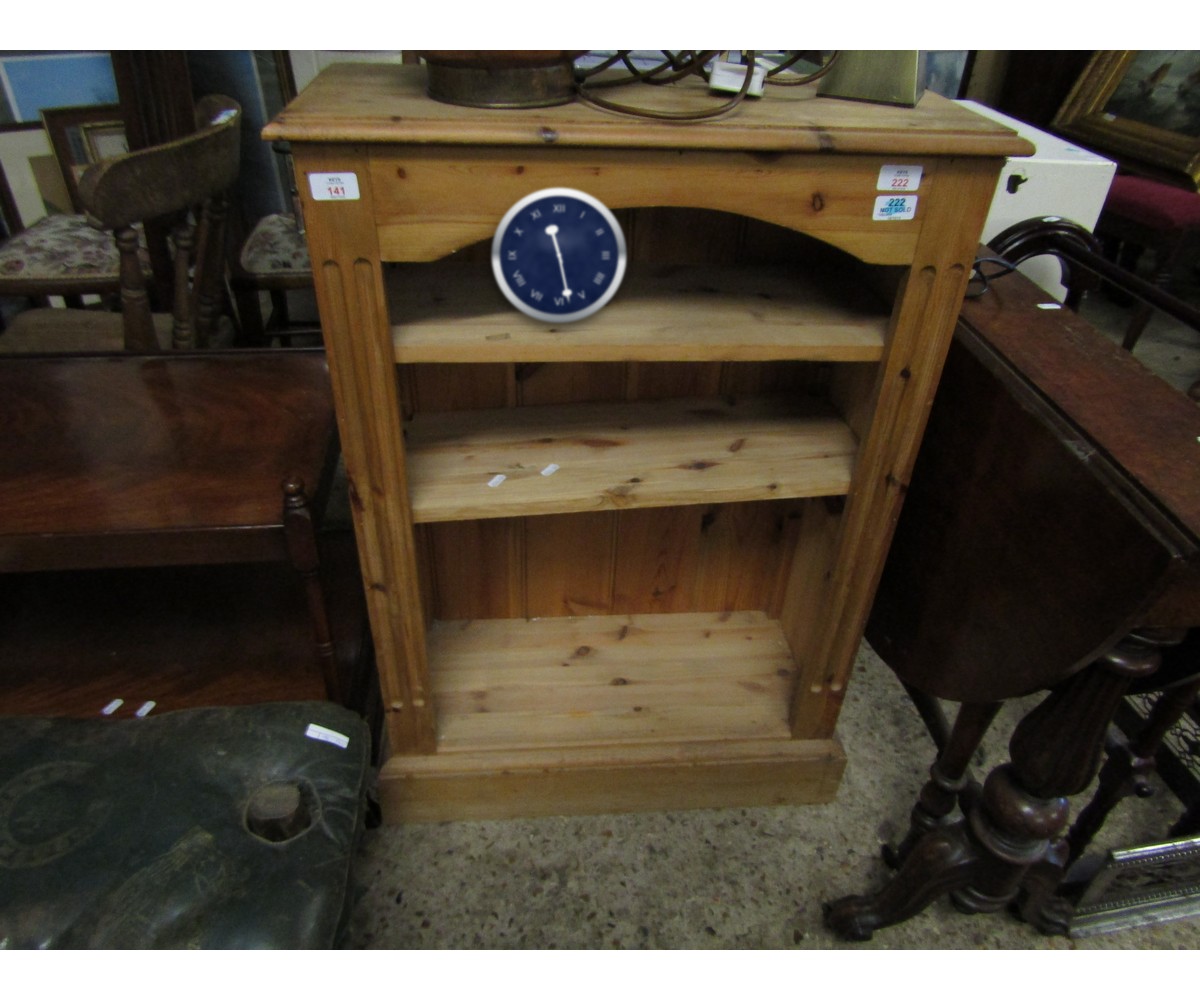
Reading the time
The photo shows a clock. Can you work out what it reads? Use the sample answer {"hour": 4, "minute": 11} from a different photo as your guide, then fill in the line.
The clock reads {"hour": 11, "minute": 28}
